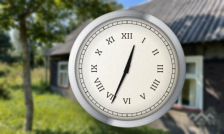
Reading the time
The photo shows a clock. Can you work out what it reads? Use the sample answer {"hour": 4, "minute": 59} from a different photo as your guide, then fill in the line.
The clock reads {"hour": 12, "minute": 34}
